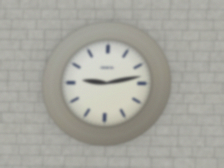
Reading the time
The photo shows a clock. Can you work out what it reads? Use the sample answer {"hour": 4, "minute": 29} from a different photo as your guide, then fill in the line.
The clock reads {"hour": 9, "minute": 13}
